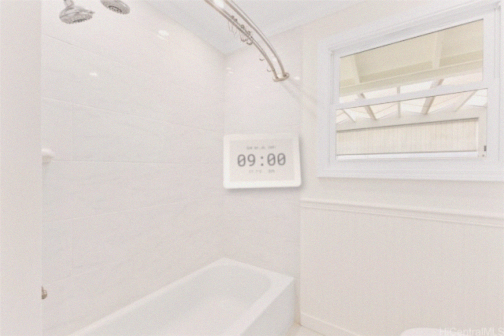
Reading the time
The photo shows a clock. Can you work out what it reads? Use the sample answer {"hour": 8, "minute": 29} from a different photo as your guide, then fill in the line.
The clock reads {"hour": 9, "minute": 0}
